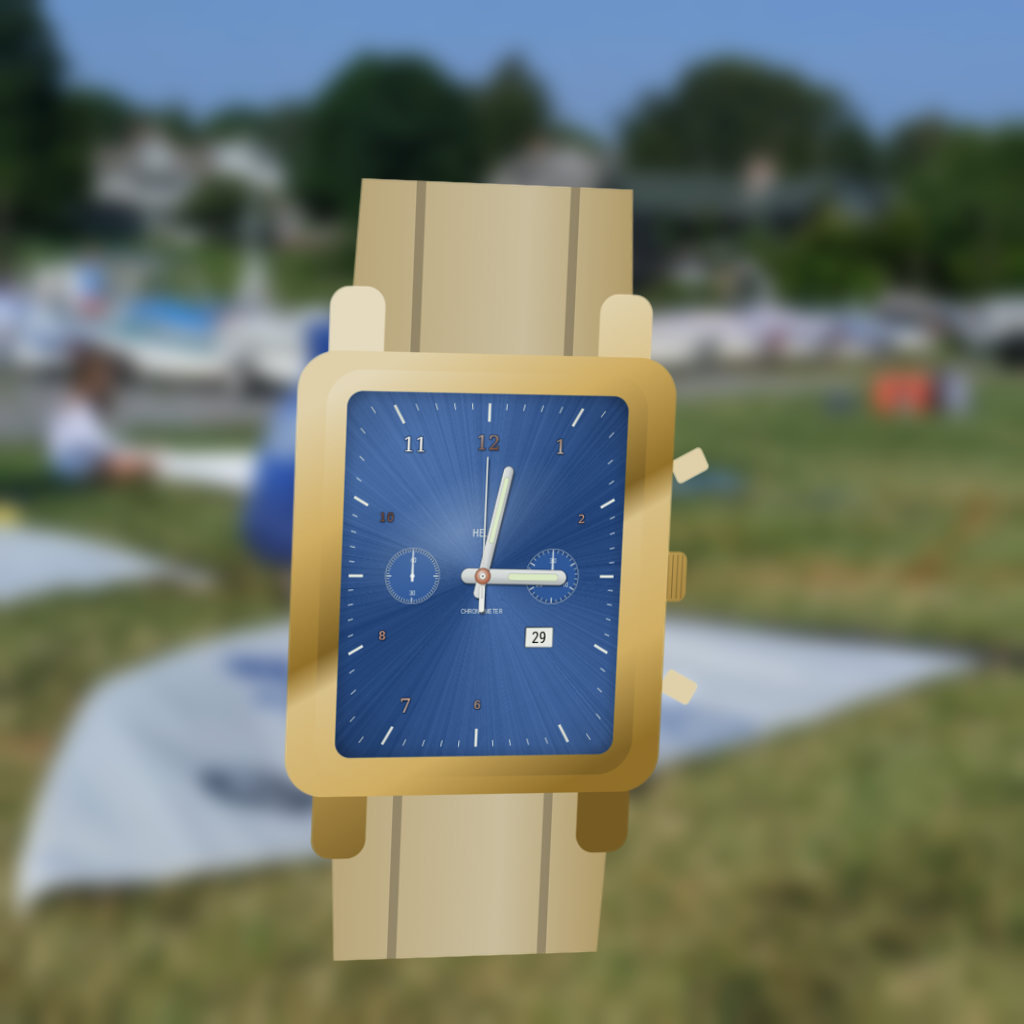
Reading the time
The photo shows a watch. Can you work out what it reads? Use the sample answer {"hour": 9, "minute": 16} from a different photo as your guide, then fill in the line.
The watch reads {"hour": 3, "minute": 2}
